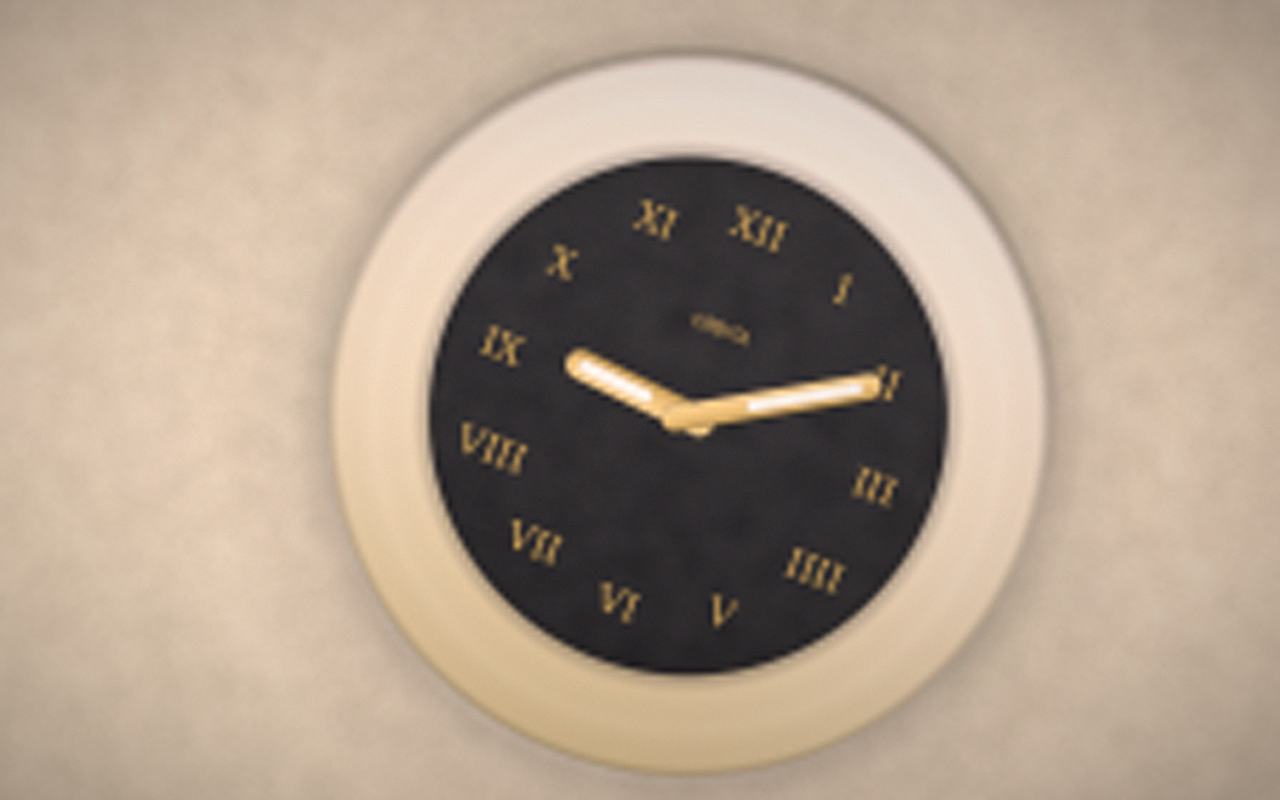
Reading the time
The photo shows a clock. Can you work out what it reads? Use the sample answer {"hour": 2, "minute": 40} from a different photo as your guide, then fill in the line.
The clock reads {"hour": 9, "minute": 10}
